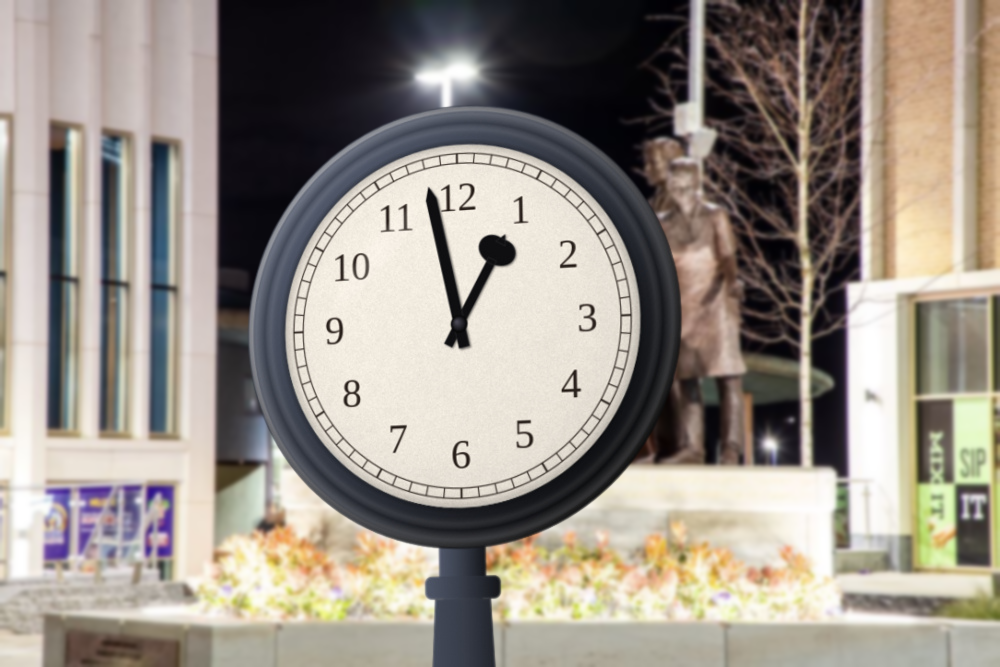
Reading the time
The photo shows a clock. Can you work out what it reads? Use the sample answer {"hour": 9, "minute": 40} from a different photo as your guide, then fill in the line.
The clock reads {"hour": 12, "minute": 58}
